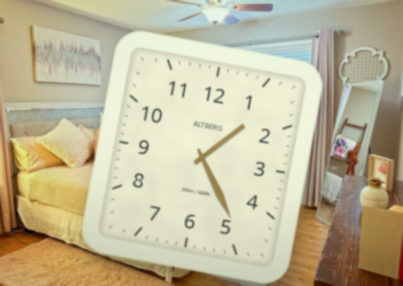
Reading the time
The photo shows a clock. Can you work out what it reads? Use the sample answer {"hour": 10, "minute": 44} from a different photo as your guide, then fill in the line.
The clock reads {"hour": 1, "minute": 24}
